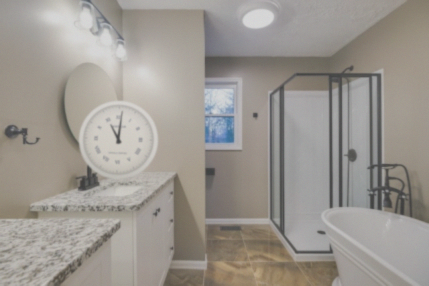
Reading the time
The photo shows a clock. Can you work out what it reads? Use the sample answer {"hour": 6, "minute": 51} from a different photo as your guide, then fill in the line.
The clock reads {"hour": 11, "minute": 1}
